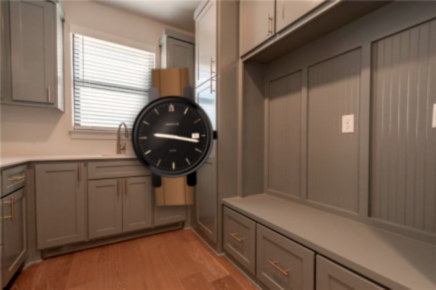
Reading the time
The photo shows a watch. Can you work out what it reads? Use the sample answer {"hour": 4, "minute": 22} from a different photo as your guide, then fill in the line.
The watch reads {"hour": 9, "minute": 17}
